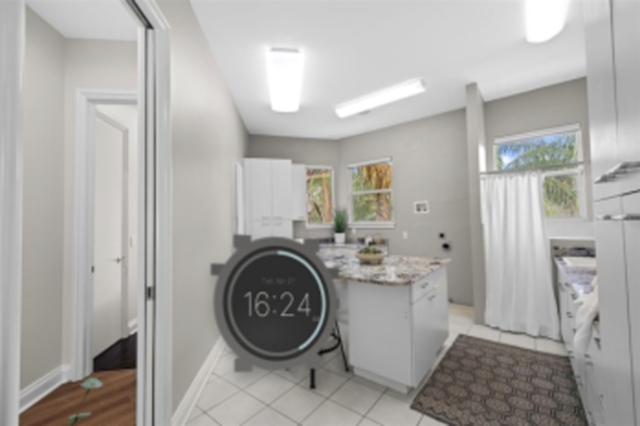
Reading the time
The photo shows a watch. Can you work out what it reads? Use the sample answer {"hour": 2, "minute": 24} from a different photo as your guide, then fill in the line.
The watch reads {"hour": 16, "minute": 24}
